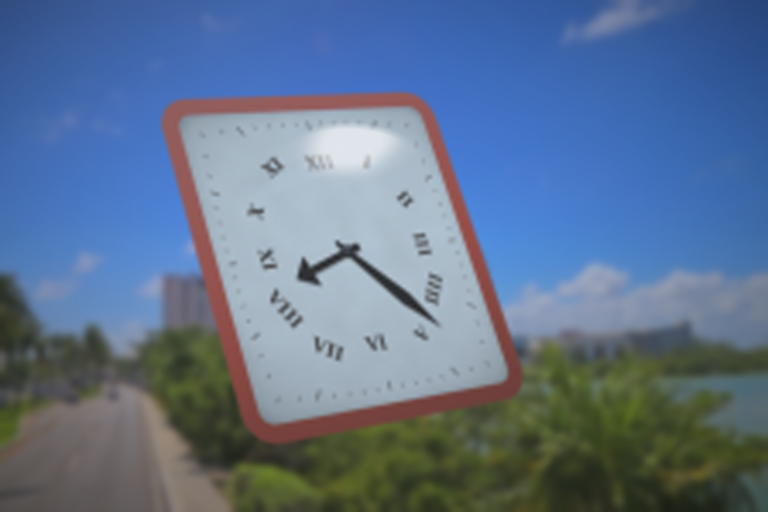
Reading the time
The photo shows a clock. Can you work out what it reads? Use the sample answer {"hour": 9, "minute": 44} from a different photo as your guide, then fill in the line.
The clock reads {"hour": 8, "minute": 23}
